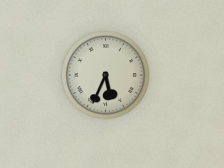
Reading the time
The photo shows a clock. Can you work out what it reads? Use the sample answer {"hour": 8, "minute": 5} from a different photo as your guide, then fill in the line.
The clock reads {"hour": 5, "minute": 34}
